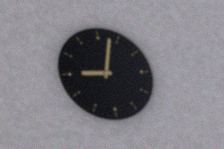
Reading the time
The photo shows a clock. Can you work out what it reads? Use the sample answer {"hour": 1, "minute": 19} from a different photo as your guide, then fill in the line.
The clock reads {"hour": 9, "minute": 3}
